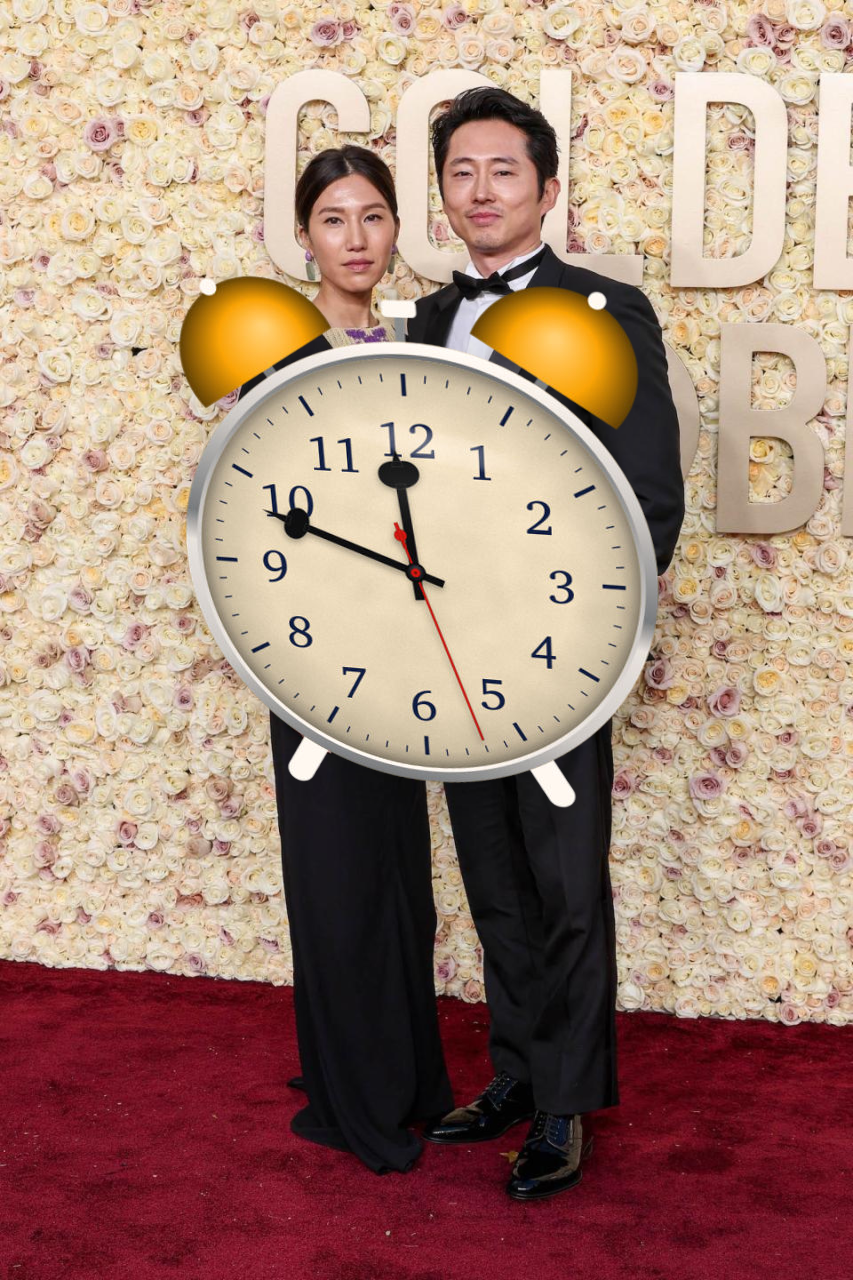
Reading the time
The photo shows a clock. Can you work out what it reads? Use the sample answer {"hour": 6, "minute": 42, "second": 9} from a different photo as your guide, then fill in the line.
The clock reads {"hour": 11, "minute": 48, "second": 27}
